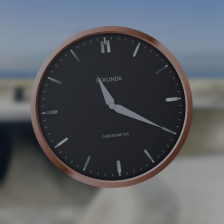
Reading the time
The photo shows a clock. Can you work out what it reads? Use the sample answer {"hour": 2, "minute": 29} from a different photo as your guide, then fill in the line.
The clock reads {"hour": 11, "minute": 20}
